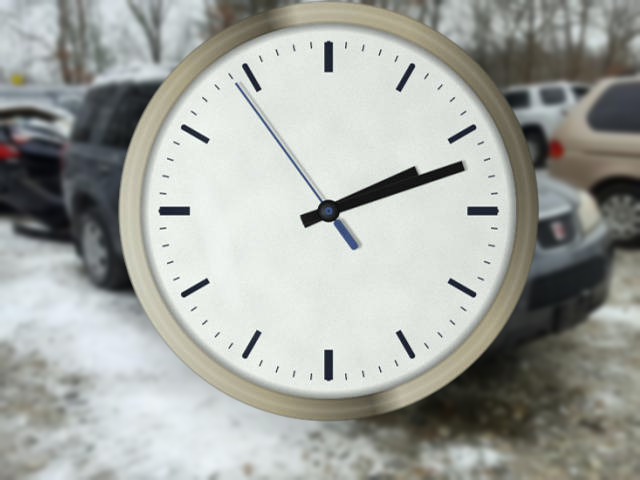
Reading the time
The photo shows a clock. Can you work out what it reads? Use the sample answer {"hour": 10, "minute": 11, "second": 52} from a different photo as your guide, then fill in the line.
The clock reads {"hour": 2, "minute": 11, "second": 54}
